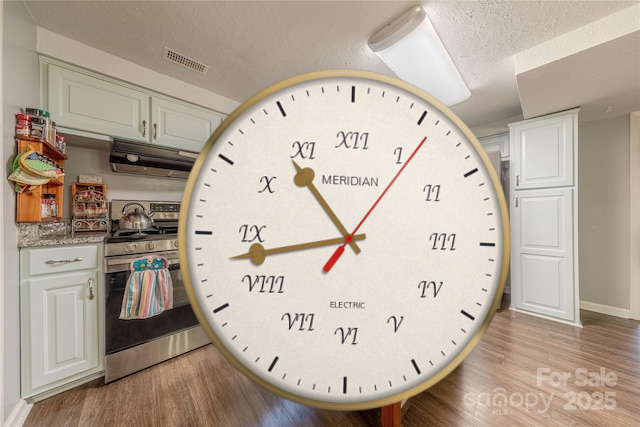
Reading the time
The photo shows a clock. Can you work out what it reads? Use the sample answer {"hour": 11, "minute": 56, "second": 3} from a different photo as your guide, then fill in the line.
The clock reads {"hour": 10, "minute": 43, "second": 6}
